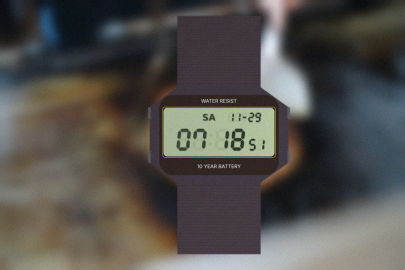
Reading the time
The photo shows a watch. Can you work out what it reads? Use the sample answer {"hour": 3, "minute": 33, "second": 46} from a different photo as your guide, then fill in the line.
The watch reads {"hour": 7, "minute": 18, "second": 51}
